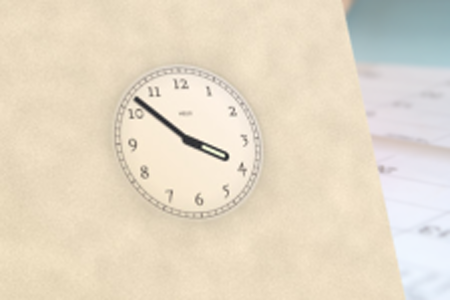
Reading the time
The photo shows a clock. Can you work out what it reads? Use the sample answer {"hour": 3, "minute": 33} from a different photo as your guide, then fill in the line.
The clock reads {"hour": 3, "minute": 52}
